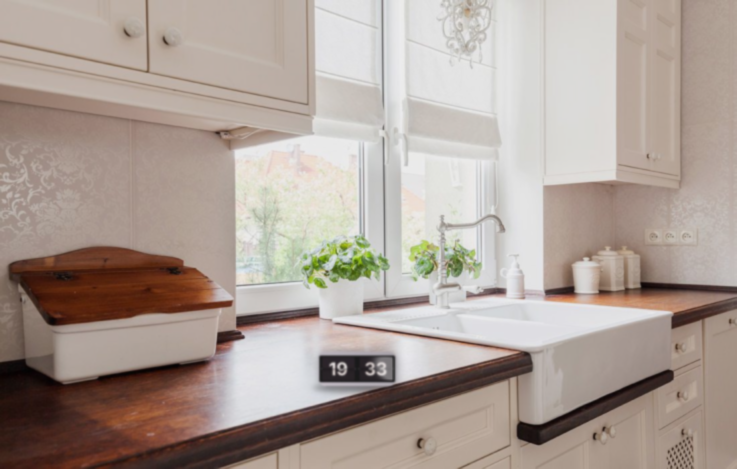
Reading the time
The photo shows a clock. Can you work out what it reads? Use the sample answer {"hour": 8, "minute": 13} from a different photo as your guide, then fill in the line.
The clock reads {"hour": 19, "minute": 33}
